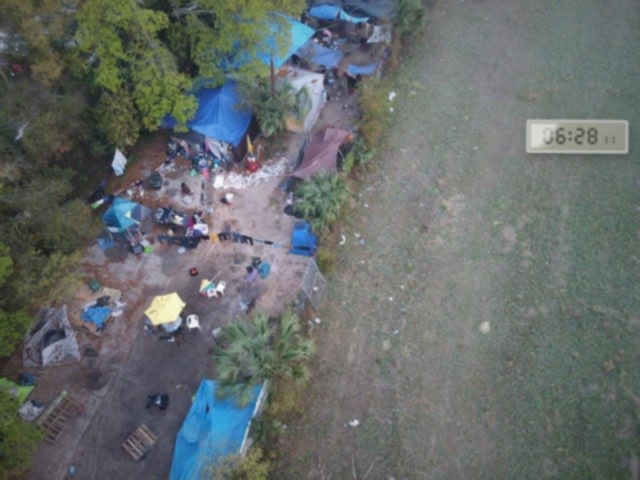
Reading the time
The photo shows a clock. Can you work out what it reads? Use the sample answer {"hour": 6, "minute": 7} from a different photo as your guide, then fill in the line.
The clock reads {"hour": 6, "minute": 28}
